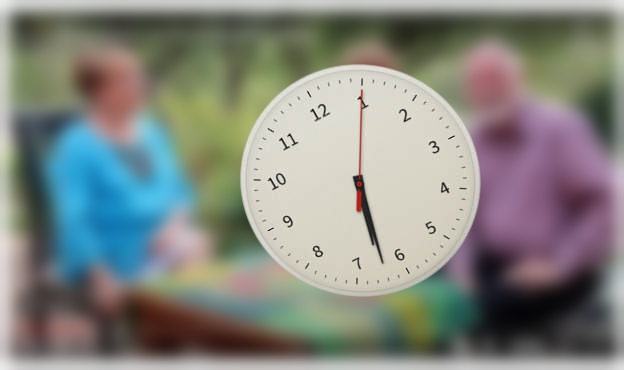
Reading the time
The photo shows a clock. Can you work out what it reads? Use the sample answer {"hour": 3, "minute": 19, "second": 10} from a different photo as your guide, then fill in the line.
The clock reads {"hour": 6, "minute": 32, "second": 5}
